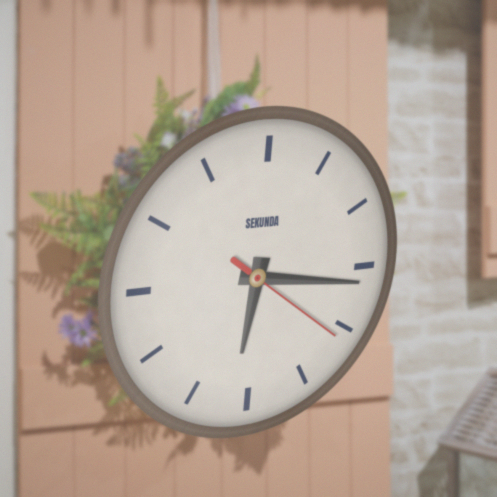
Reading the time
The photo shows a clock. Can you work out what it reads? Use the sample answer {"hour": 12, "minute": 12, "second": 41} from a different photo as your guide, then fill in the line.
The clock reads {"hour": 6, "minute": 16, "second": 21}
